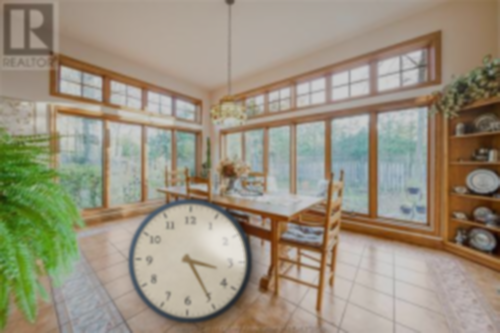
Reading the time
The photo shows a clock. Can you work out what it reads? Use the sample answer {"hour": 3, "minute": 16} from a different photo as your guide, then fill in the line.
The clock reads {"hour": 3, "minute": 25}
